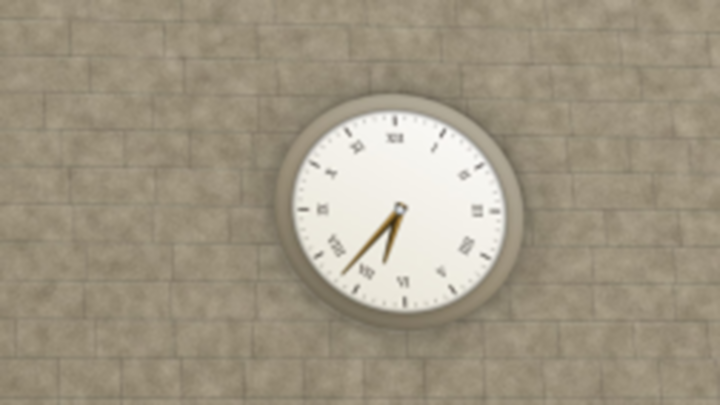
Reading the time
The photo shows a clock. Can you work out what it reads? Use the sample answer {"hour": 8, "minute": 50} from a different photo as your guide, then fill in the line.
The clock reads {"hour": 6, "minute": 37}
